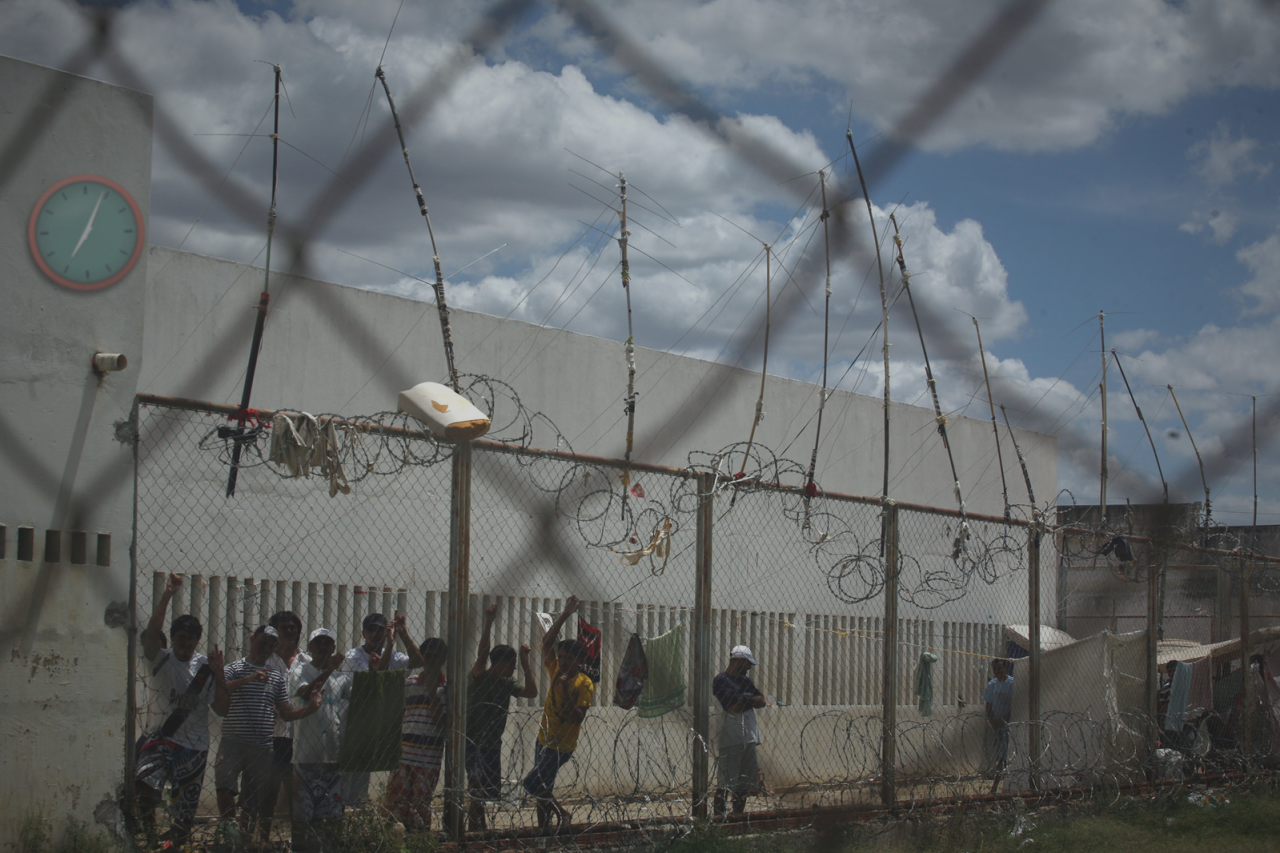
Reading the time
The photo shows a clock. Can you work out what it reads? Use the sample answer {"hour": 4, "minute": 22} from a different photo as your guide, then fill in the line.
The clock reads {"hour": 7, "minute": 4}
